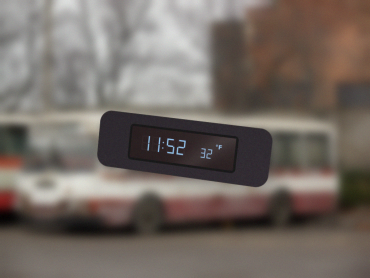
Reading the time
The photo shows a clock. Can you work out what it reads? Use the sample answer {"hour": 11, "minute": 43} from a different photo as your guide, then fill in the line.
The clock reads {"hour": 11, "minute": 52}
